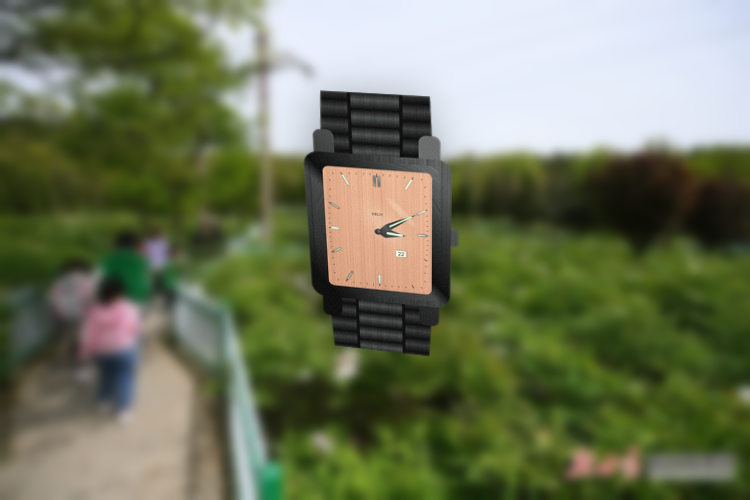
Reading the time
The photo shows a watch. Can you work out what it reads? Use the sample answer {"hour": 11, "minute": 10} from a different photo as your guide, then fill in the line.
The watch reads {"hour": 3, "minute": 10}
